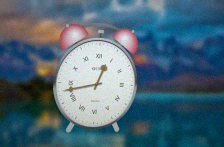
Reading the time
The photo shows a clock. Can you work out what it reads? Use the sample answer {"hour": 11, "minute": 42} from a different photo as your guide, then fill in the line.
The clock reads {"hour": 12, "minute": 43}
